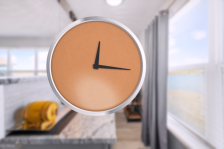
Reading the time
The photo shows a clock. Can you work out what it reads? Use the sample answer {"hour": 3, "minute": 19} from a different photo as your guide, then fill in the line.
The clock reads {"hour": 12, "minute": 16}
